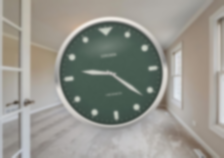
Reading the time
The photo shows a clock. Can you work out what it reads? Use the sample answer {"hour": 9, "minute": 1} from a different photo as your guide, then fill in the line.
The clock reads {"hour": 9, "minute": 22}
